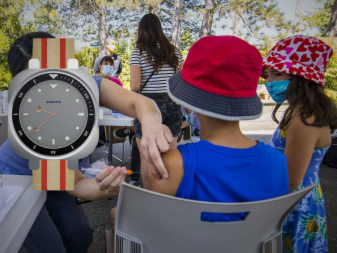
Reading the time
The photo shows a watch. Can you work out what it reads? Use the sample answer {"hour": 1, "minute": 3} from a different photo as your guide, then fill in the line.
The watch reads {"hour": 9, "minute": 38}
